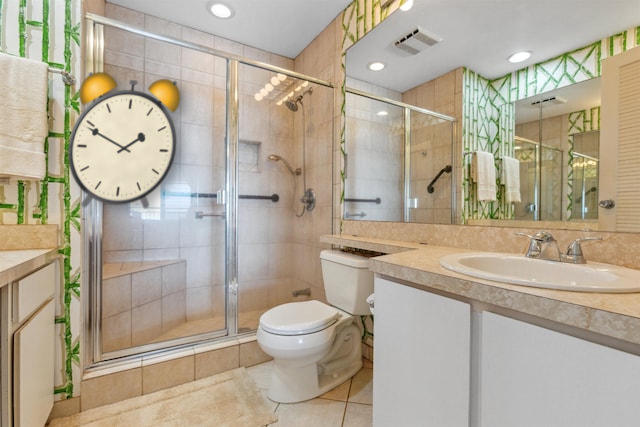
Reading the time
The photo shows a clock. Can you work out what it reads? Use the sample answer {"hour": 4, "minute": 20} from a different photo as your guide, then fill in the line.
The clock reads {"hour": 1, "minute": 49}
